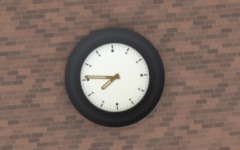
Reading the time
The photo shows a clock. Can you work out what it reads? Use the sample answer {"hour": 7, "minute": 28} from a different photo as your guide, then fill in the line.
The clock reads {"hour": 7, "minute": 46}
